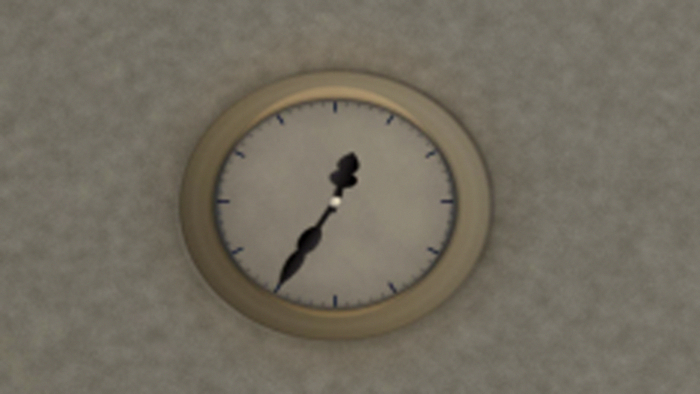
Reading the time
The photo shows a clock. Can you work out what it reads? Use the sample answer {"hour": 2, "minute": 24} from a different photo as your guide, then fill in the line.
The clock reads {"hour": 12, "minute": 35}
